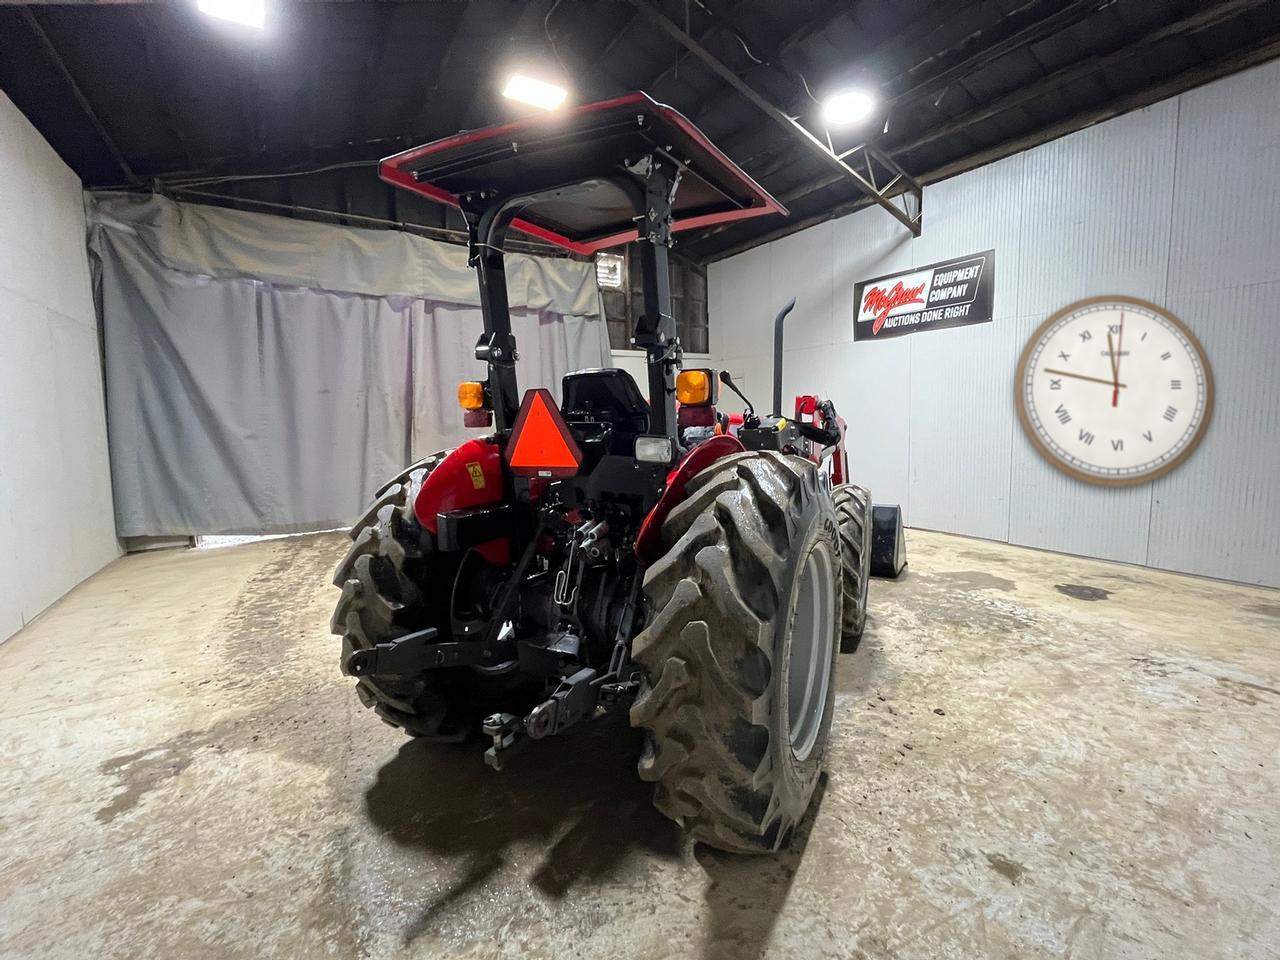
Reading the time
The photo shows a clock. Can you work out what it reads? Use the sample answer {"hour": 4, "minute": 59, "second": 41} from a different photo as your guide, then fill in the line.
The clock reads {"hour": 11, "minute": 47, "second": 1}
